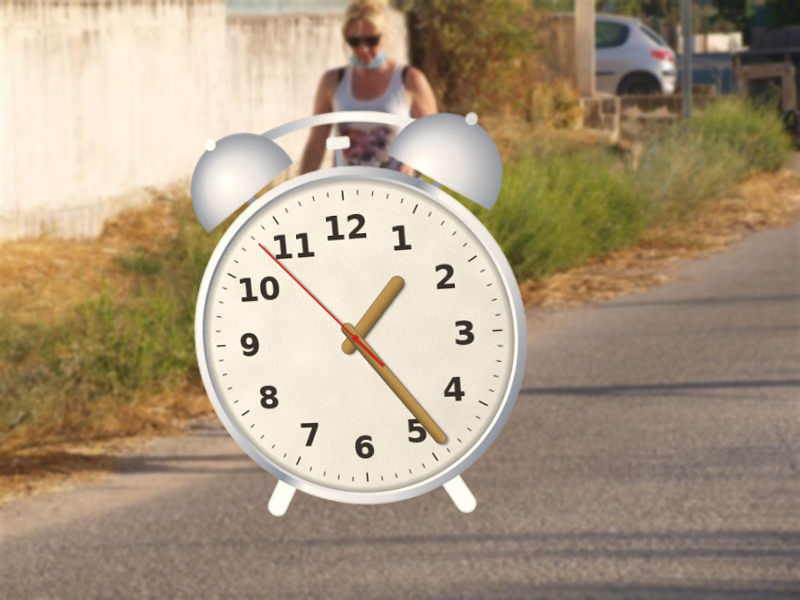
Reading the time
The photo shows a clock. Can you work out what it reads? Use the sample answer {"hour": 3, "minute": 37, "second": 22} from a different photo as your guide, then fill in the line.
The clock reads {"hour": 1, "minute": 23, "second": 53}
